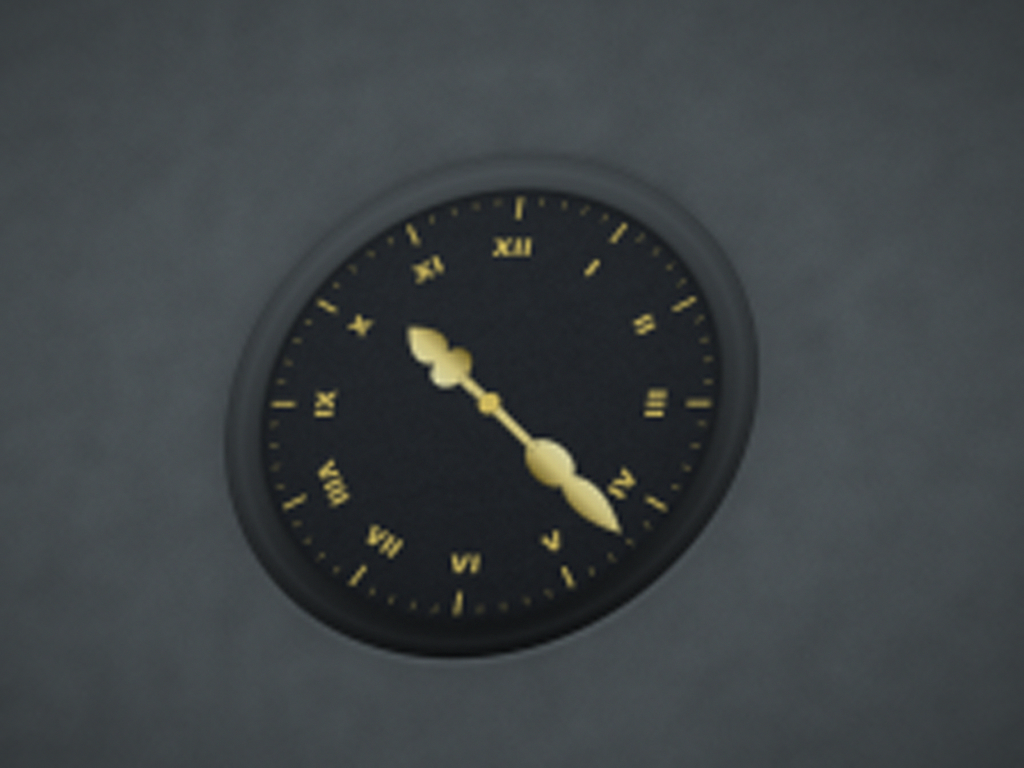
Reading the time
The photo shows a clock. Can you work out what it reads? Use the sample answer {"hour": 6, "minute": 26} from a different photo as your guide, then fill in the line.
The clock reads {"hour": 10, "minute": 22}
